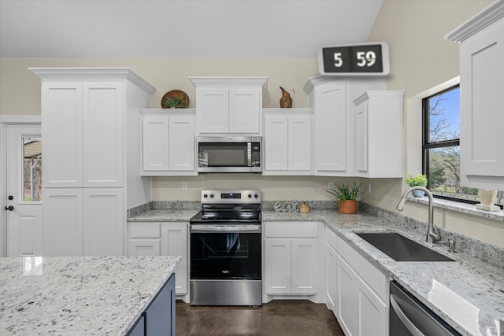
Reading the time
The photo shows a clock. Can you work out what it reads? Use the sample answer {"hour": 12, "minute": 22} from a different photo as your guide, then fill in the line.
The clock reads {"hour": 5, "minute": 59}
